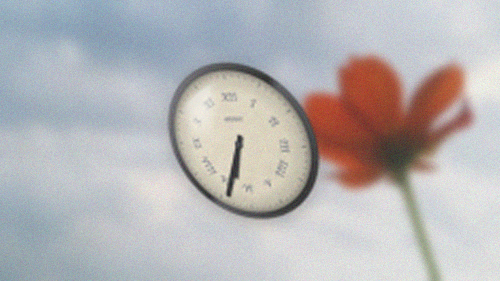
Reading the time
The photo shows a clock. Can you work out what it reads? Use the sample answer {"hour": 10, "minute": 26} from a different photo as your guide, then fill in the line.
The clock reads {"hour": 6, "minute": 34}
